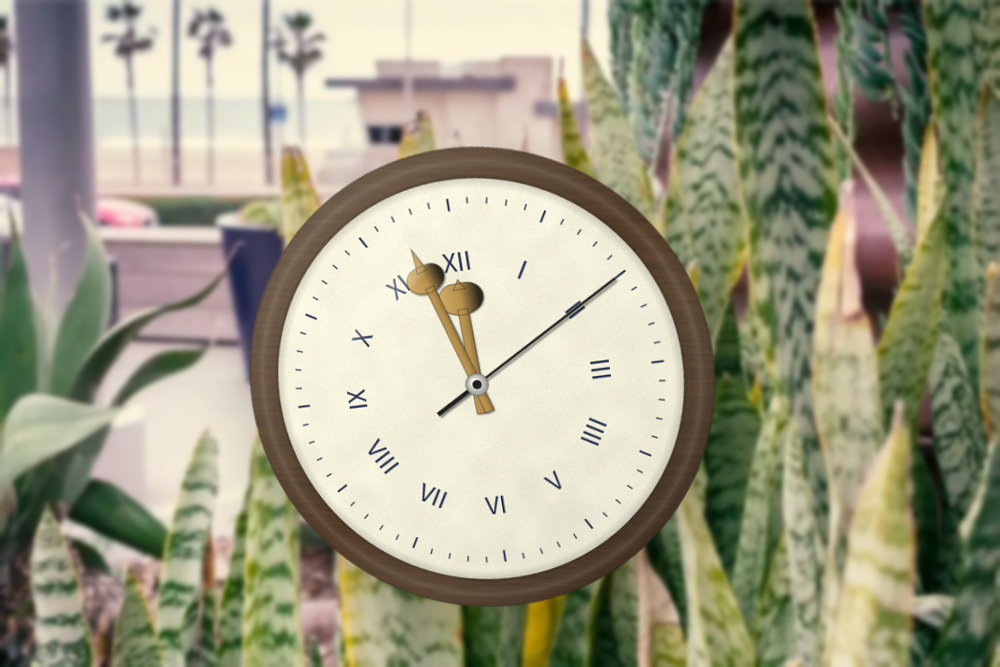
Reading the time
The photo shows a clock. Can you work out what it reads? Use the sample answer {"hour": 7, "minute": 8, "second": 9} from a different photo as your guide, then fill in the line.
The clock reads {"hour": 11, "minute": 57, "second": 10}
